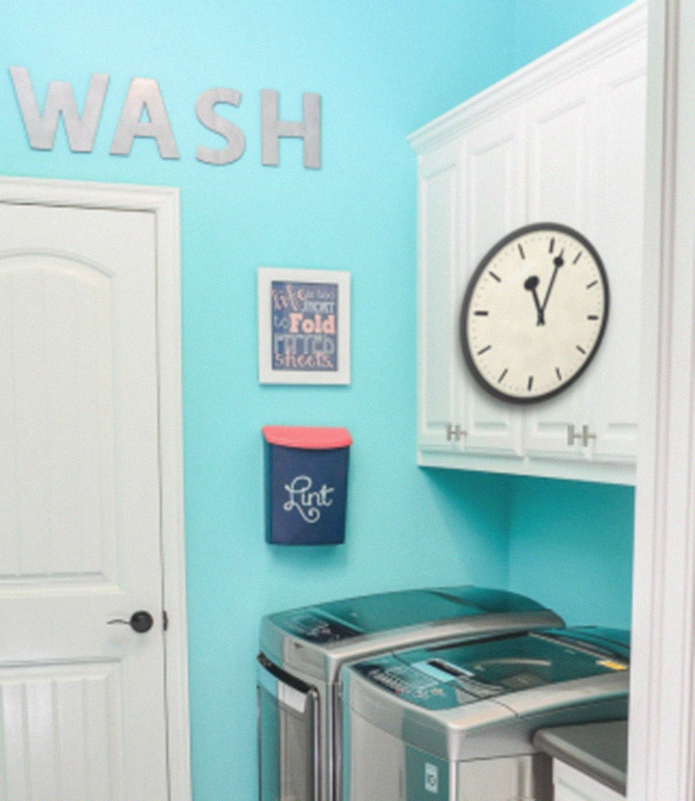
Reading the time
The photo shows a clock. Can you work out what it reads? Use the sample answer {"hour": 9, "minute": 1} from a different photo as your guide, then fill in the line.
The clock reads {"hour": 11, "minute": 2}
